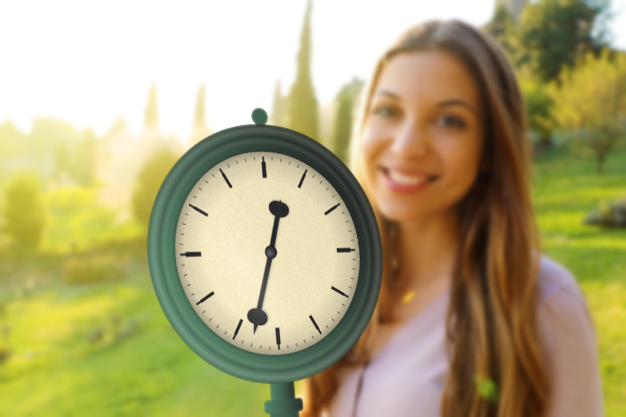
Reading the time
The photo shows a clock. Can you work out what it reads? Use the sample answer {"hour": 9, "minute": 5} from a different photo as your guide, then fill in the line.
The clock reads {"hour": 12, "minute": 33}
